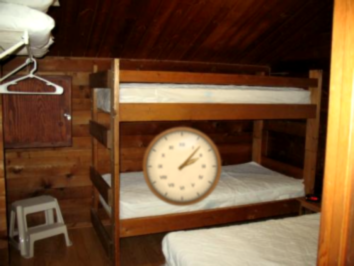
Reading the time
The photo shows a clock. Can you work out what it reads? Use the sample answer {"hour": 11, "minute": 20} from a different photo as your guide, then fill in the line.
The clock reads {"hour": 2, "minute": 7}
